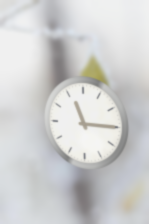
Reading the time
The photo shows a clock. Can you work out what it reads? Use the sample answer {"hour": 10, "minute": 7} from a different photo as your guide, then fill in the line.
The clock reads {"hour": 11, "minute": 15}
